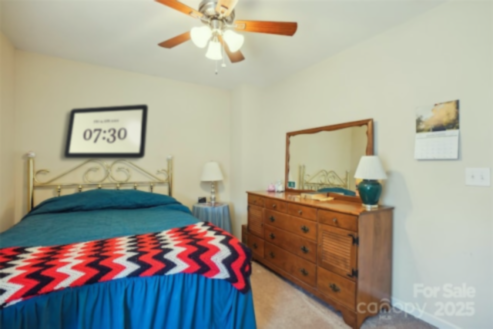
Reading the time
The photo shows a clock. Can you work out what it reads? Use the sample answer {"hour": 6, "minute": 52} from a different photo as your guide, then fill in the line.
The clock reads {"hour": 7, "minute": 30}
